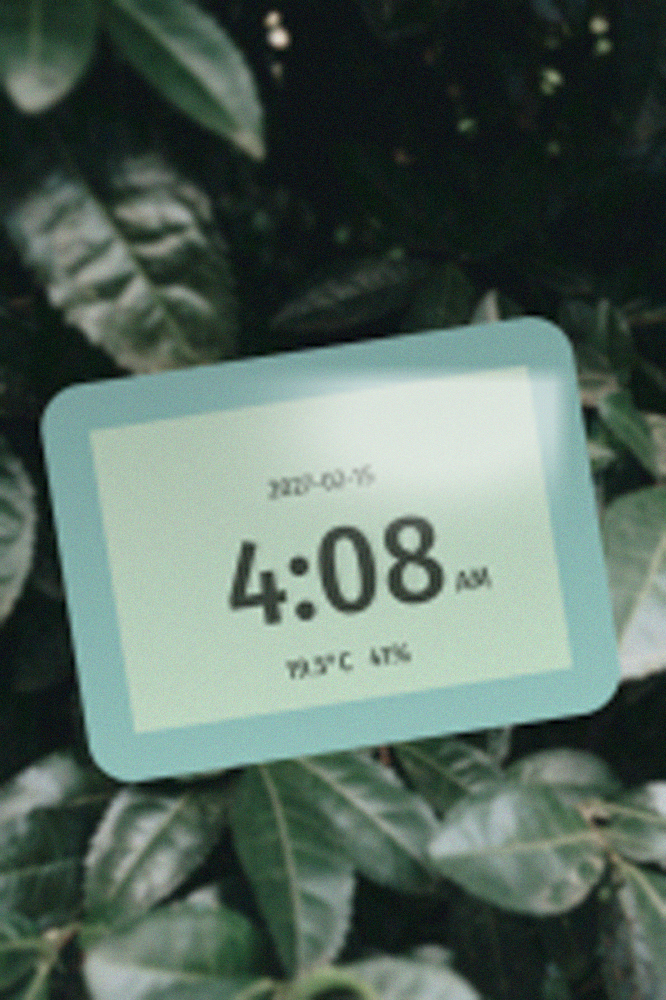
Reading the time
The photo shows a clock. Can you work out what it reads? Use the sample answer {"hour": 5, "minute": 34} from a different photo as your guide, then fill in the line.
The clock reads {"hour": 4, "minute": 8}
